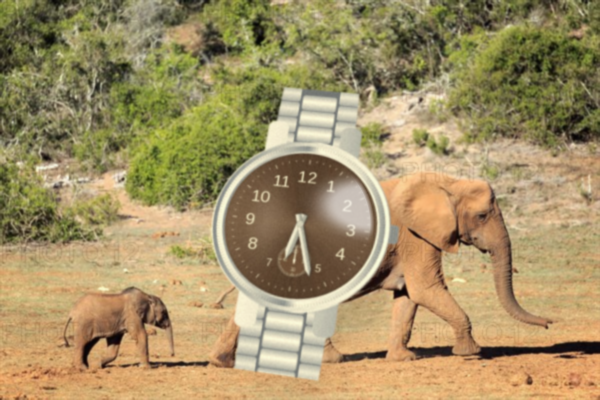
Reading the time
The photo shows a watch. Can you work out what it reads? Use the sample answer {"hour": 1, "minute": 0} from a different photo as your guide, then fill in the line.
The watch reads {"hour": 6, "minute": 27}
